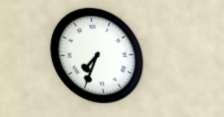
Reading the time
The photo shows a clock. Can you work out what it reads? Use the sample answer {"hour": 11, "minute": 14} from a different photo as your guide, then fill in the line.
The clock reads {"hour": 7, "minute": 35}
